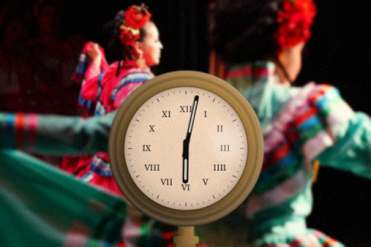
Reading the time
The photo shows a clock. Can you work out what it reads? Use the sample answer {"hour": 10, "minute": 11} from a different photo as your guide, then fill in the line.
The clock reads {"hour": 6, "minute": 2}
